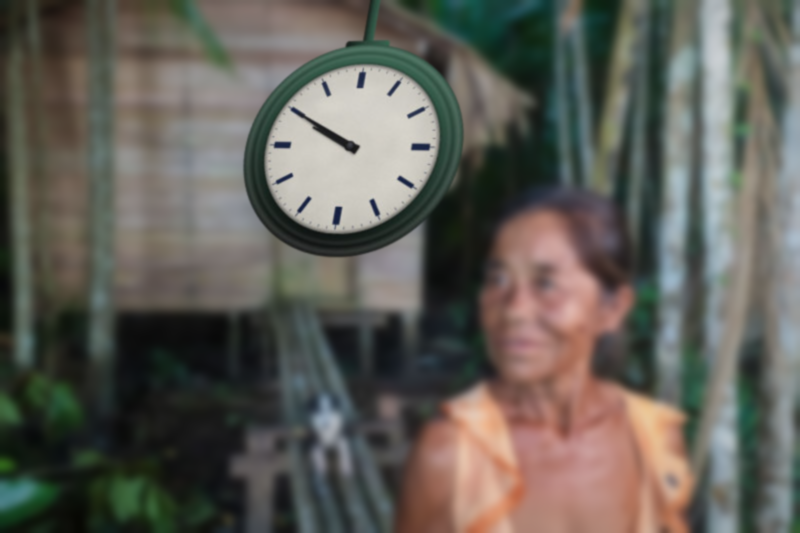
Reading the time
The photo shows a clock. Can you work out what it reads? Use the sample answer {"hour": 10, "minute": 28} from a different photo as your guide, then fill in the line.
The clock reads {"hour": 9, "minute": 50}
